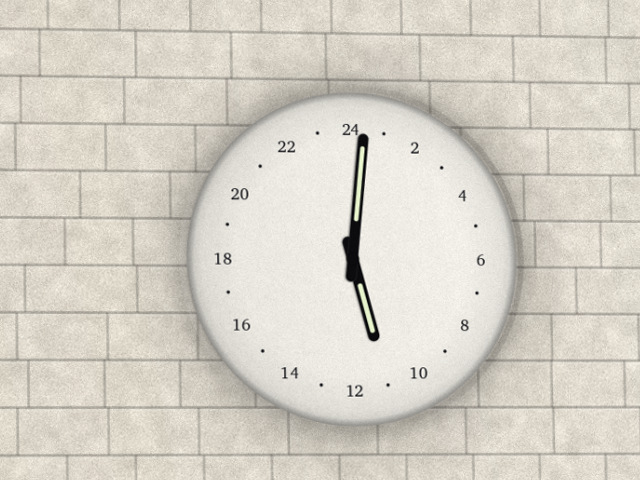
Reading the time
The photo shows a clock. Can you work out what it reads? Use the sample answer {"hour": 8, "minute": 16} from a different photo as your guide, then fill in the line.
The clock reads {"hour": 11, "minute": 1}
